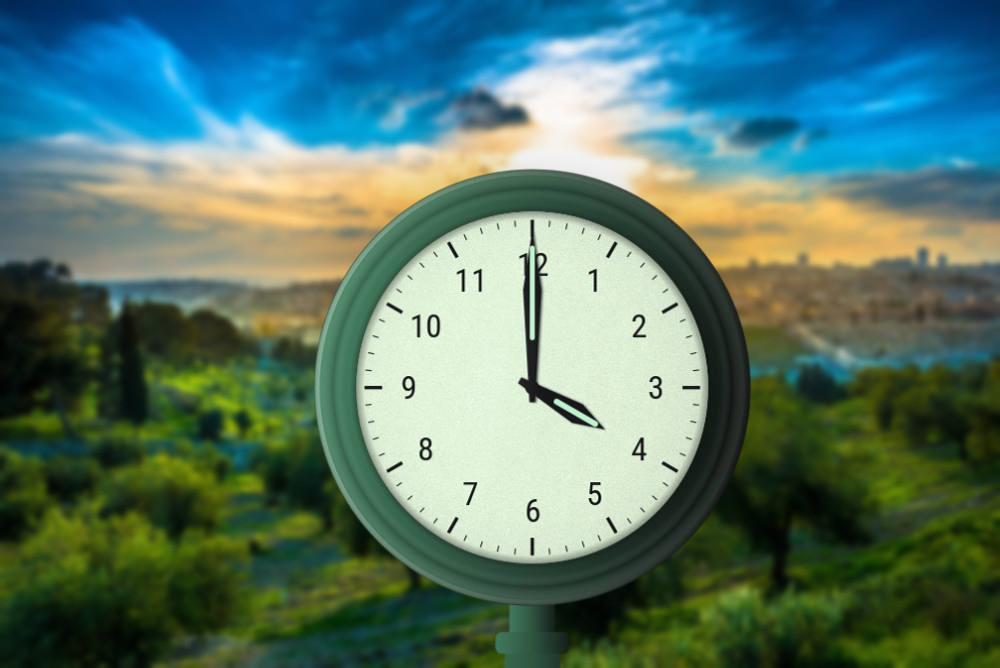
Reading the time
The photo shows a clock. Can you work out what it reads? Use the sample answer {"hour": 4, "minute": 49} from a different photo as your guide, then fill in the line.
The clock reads {"hour": 4, "minute": 0}
